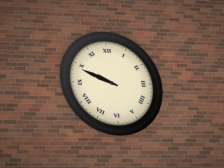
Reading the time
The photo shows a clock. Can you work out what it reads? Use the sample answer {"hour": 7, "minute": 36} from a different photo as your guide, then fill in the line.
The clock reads {"hour": 9, "minute": 49}
